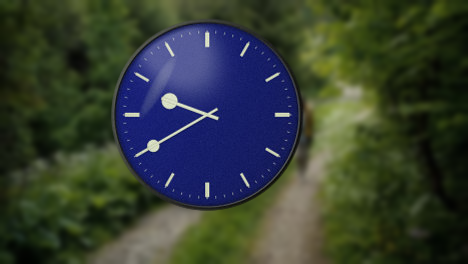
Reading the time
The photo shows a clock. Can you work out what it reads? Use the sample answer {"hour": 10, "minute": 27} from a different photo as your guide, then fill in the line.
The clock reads {"hour": 9, "minute": 40}
